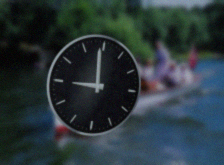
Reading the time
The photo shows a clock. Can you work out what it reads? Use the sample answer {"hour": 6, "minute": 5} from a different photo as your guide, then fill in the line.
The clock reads {"hour": 8, "minute": 59}
